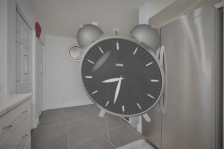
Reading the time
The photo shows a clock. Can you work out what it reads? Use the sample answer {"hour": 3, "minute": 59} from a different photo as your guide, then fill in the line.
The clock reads {"hour": 8, "minute": 33}
